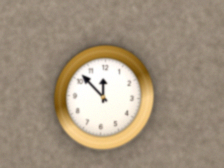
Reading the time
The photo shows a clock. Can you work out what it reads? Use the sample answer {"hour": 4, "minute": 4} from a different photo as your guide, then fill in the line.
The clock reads {"hour": 11, "minute": 52}
